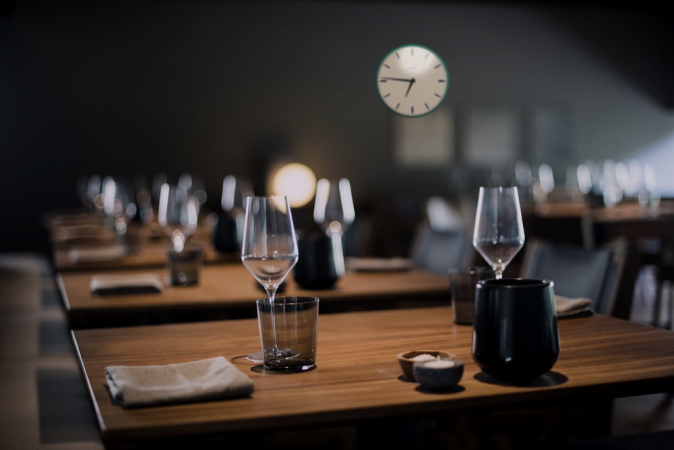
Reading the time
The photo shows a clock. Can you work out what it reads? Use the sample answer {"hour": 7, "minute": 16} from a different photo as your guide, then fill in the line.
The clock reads {"hour": 6, "minute": 46}
